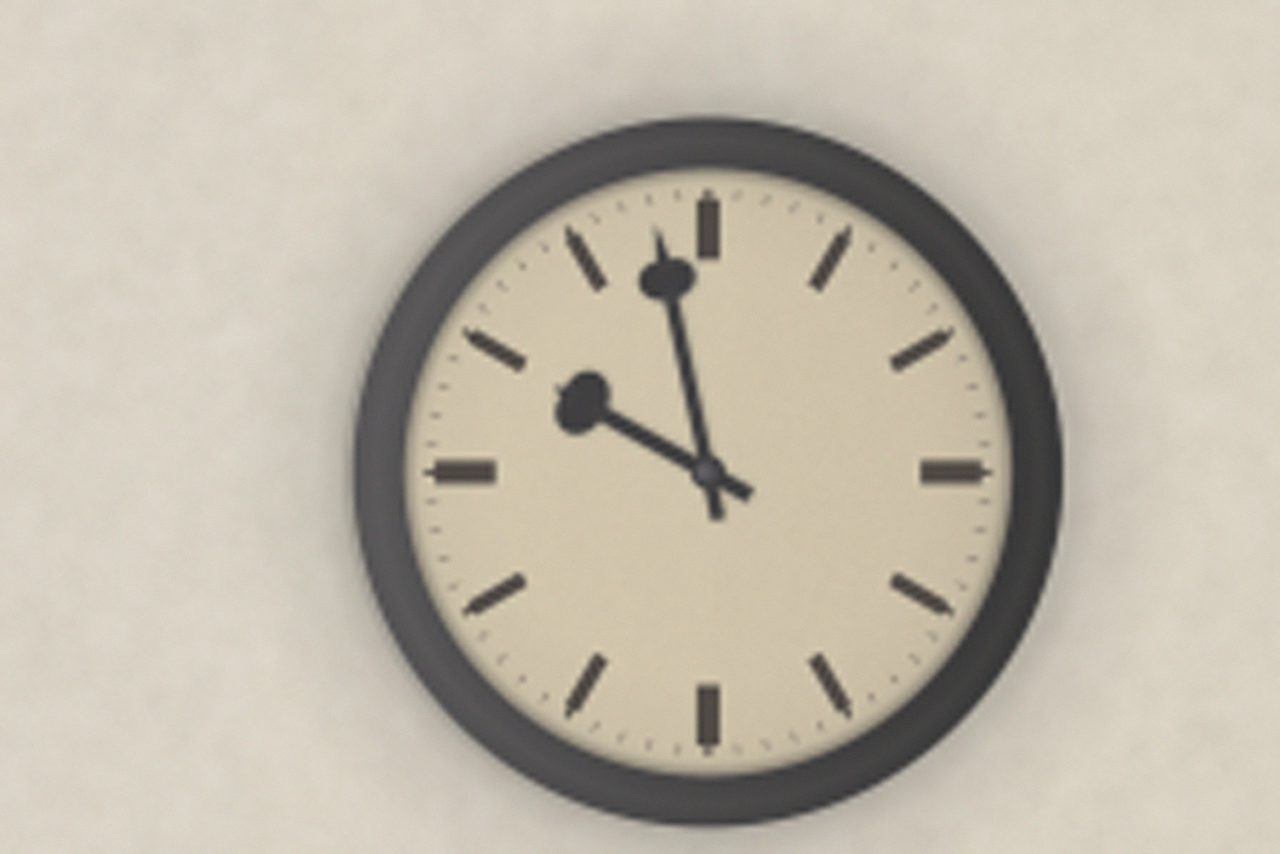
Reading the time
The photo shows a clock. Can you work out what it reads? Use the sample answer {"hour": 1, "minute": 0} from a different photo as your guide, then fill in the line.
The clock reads {"hour": 9, "minute": 58}
